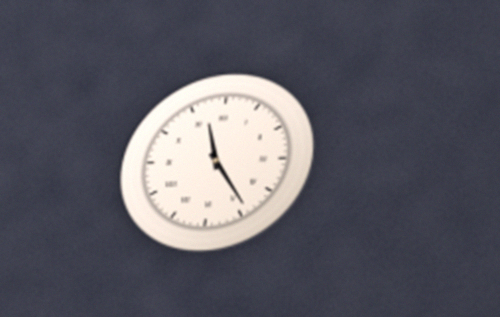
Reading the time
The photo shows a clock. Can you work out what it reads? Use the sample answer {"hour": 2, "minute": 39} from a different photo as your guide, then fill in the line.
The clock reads {"hour": 11, "minute": 24}
